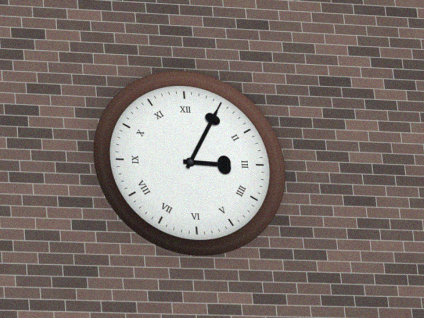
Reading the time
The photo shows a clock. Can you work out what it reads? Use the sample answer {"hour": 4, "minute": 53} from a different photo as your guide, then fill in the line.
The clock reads {"hour": 3, "minute": 5}
